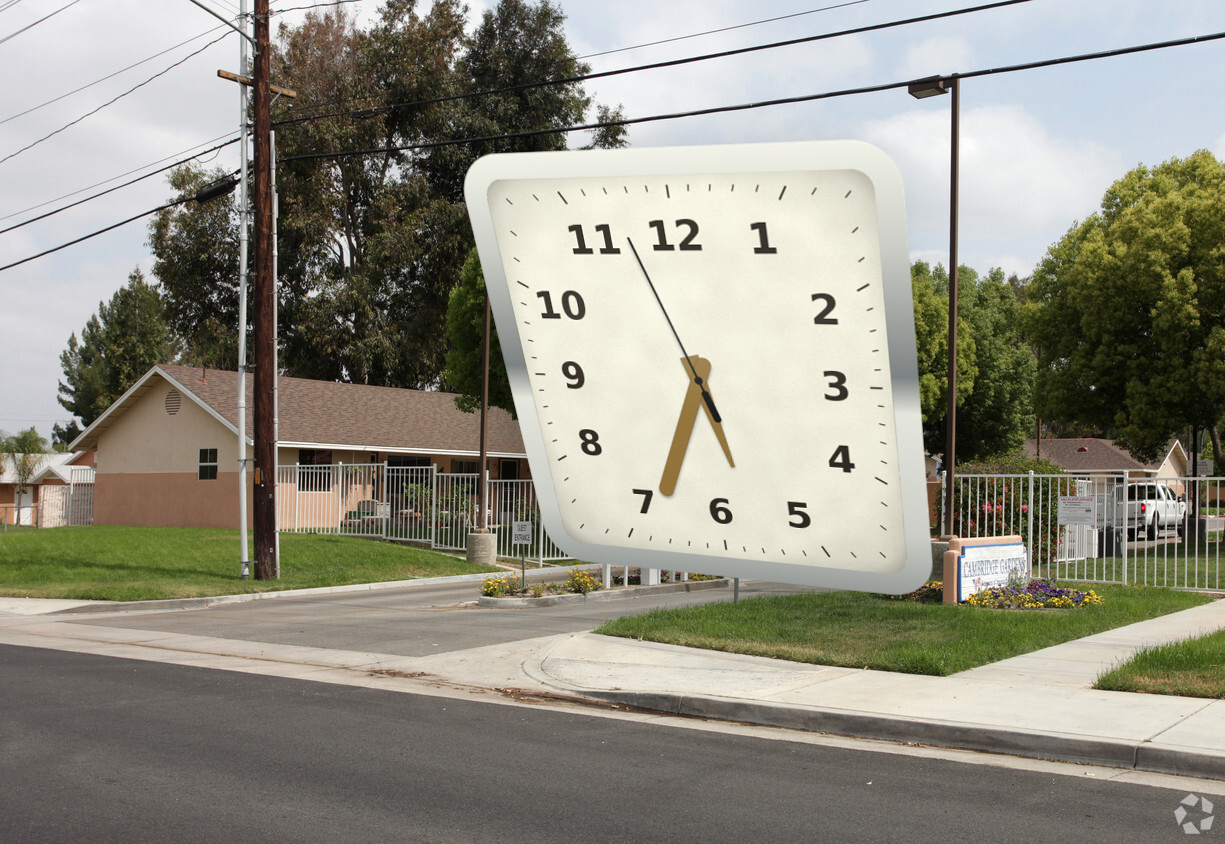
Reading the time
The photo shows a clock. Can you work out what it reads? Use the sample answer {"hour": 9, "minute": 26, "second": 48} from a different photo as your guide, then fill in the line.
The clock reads {"hour": 5, "minute": 33, "second": 57}
